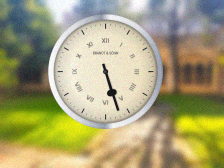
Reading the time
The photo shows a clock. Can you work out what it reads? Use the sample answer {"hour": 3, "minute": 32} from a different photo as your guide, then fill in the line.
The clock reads {"hour": 5, "minute": 27}
